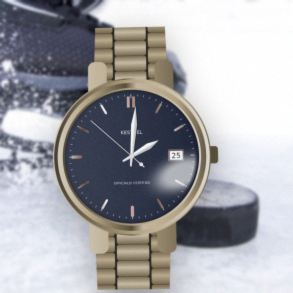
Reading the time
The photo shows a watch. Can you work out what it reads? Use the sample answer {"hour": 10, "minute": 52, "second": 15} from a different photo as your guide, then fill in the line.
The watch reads {"hour": 2, "minute": 0, "second": 52}
